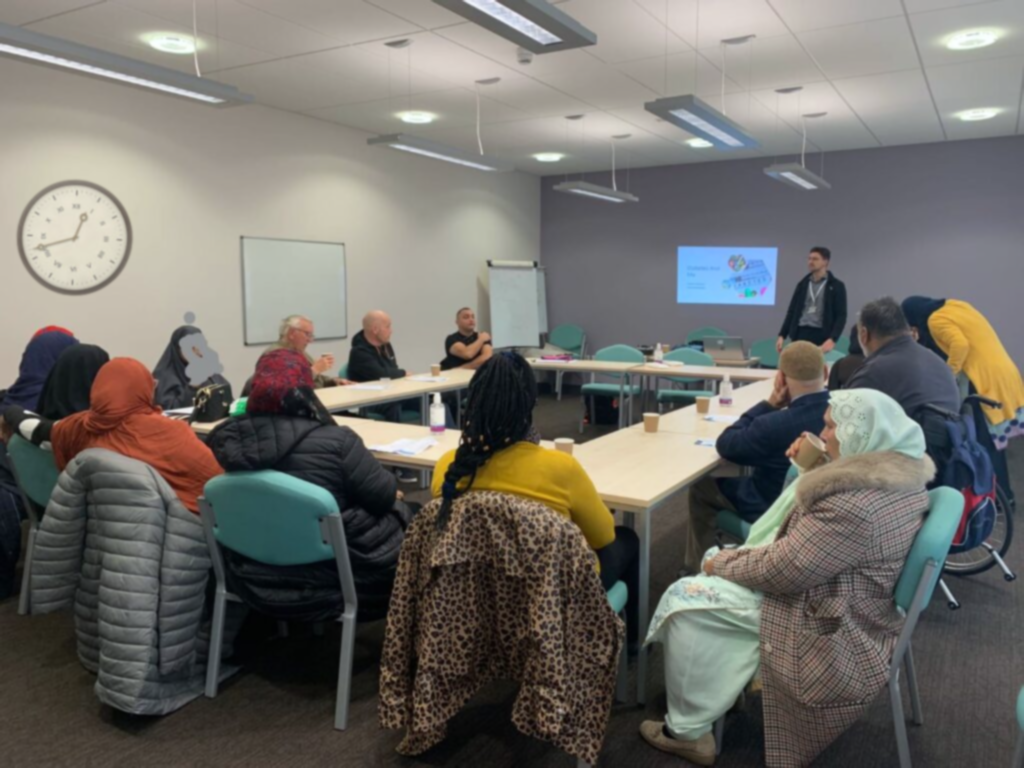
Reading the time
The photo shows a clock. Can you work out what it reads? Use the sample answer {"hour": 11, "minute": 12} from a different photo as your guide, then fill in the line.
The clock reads {"hour": 12, "minute": 42}
